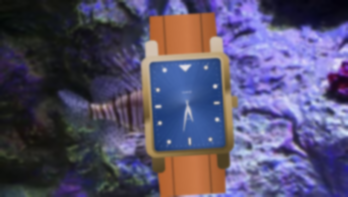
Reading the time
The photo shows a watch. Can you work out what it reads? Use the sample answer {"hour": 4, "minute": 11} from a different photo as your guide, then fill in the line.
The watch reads {"hour": 5, "minute": 32}
